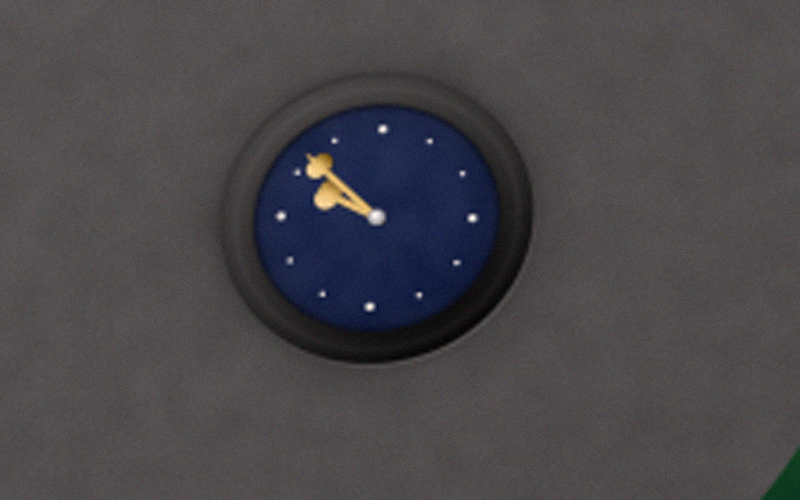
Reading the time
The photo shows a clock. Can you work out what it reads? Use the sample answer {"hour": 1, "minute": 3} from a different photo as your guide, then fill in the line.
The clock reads {"hour": 9, "minute": 52}
